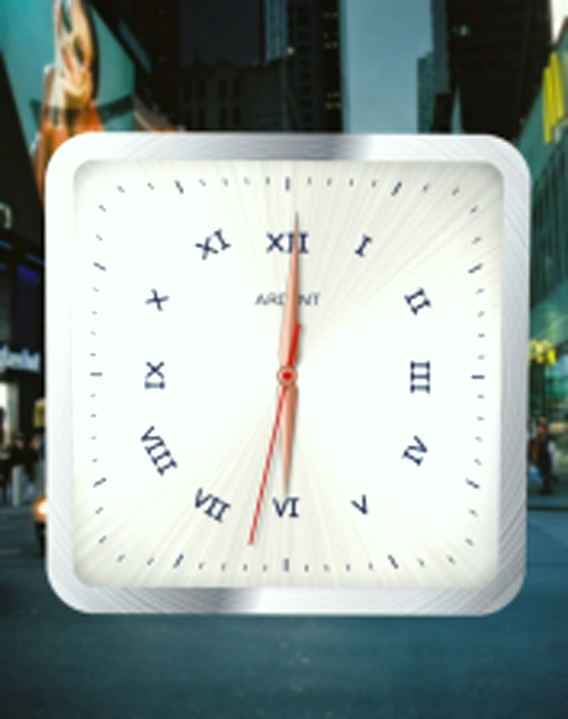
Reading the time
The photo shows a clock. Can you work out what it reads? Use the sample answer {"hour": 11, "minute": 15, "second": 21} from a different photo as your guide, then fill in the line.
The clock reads {"hour": 6, "minute": 0, "second": 32}
